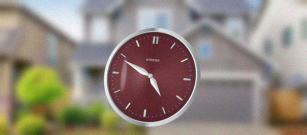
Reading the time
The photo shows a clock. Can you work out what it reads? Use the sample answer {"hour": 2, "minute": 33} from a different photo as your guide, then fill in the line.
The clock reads {"hour": 4, "minute": 49}
